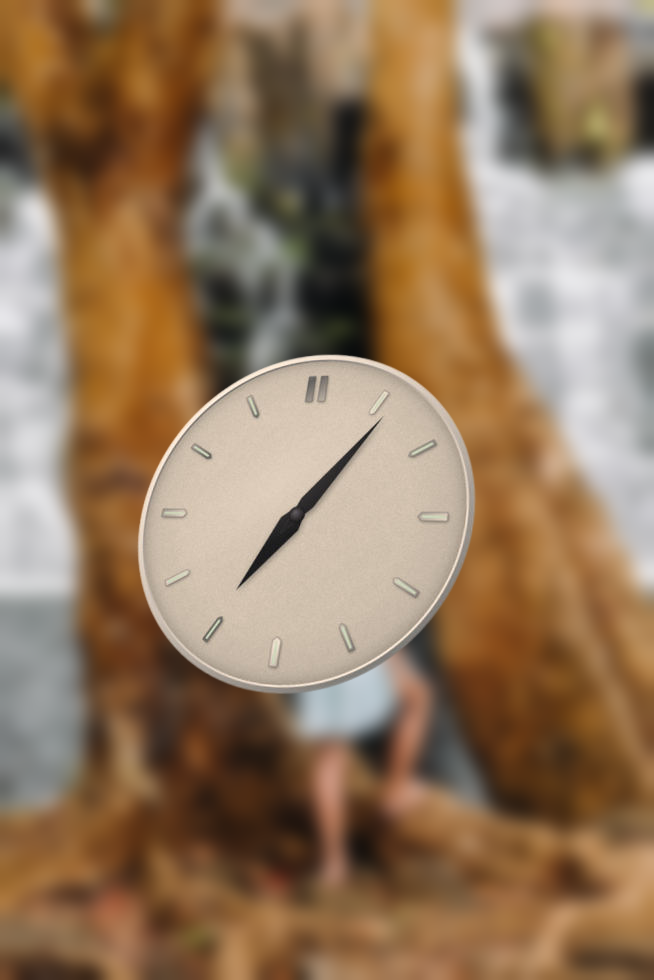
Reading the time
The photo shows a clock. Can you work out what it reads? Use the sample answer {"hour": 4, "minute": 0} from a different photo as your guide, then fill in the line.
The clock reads {"hour": 7, "minute": 6}
